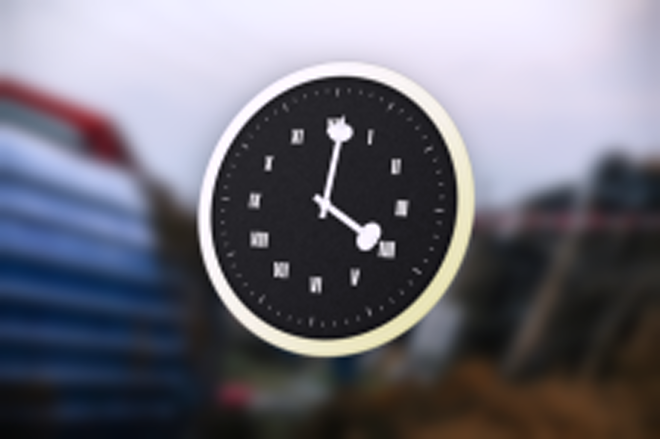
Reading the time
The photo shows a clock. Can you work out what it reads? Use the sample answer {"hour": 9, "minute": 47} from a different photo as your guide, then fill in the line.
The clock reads {"hour": 4, "minute": 1}
